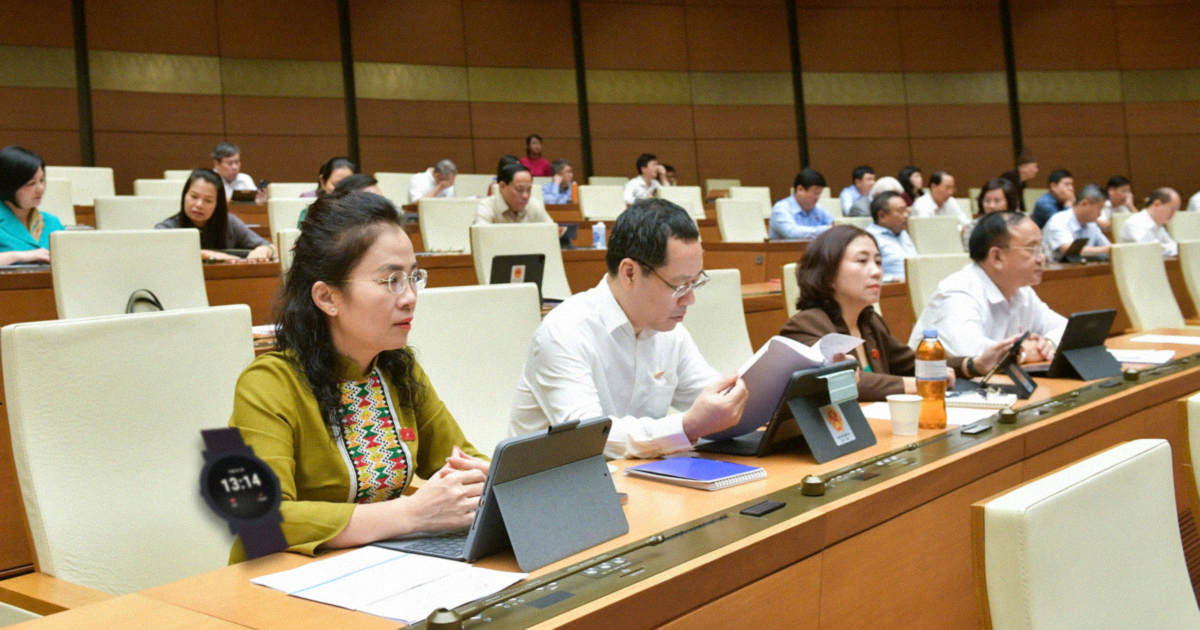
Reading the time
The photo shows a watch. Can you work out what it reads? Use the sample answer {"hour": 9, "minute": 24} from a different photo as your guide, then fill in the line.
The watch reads {"hour": 13, "minute": 14}
